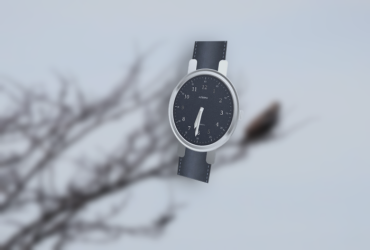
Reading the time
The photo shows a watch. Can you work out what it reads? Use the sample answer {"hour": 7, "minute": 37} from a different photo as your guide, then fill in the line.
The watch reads {"hour": 6, "minute": 31}
